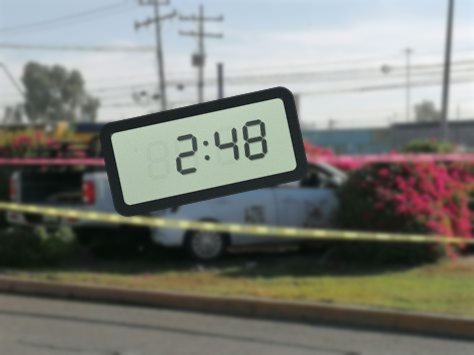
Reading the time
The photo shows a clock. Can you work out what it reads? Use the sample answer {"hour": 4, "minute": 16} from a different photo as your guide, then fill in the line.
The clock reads {"hour": 2, "minute": 48}
